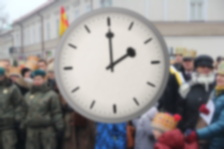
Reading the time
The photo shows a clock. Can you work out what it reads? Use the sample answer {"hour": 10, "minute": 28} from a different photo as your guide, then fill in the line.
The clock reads {"hour": 2, "minute": 0}
